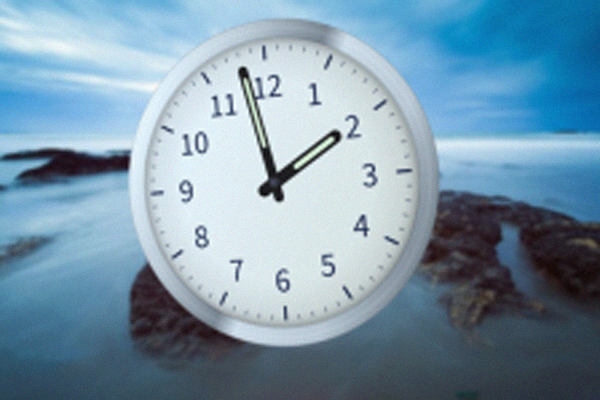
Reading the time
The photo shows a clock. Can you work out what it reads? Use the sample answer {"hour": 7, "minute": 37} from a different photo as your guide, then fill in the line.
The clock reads {"hour": 1, "minute": 58}
